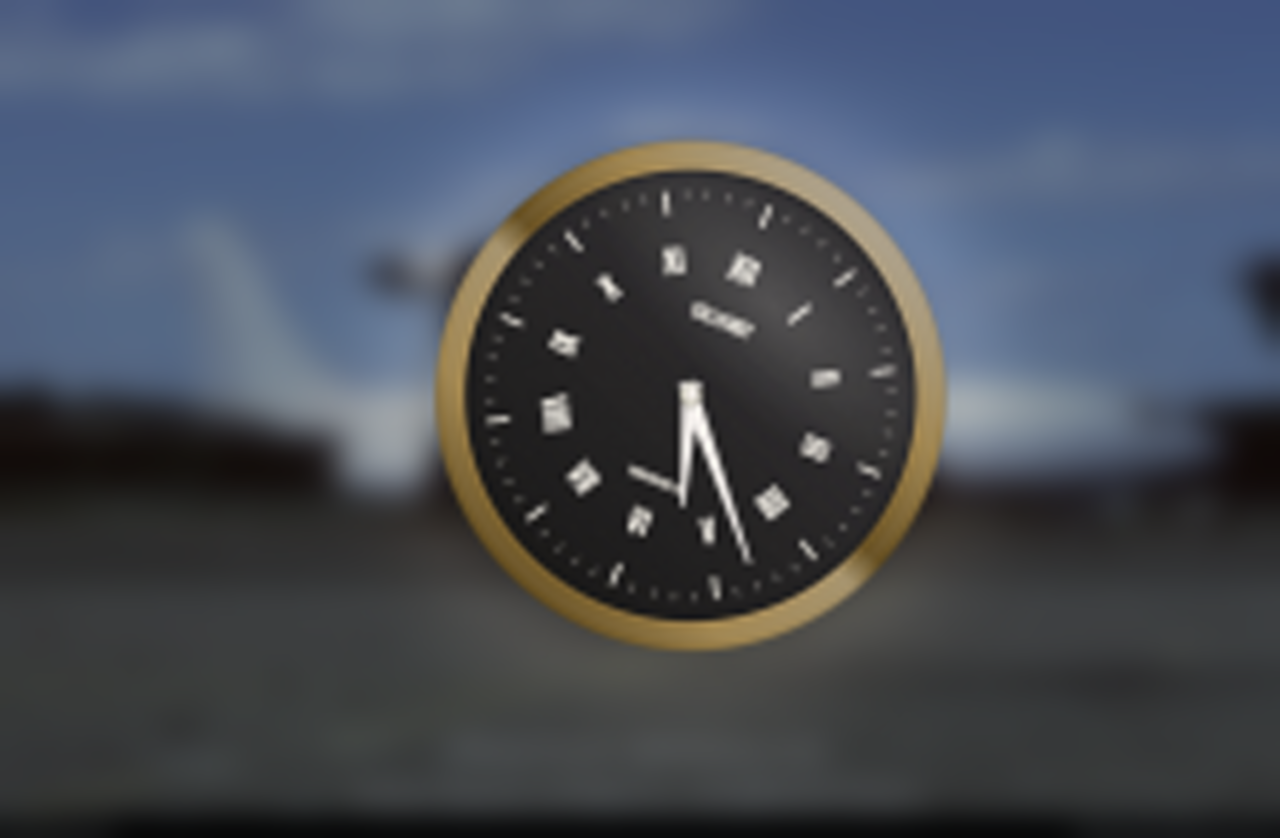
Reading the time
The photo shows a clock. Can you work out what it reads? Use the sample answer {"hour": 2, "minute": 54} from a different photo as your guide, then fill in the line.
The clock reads {"hour": 5, "minute": 23}
